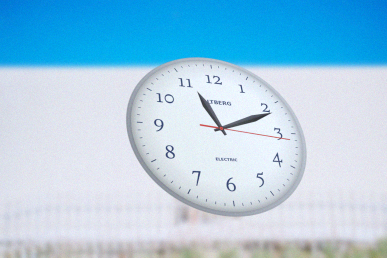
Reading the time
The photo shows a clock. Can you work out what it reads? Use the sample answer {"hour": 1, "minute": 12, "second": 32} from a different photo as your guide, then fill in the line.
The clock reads {"hour": 11, "minute": 11, "second": 16}
